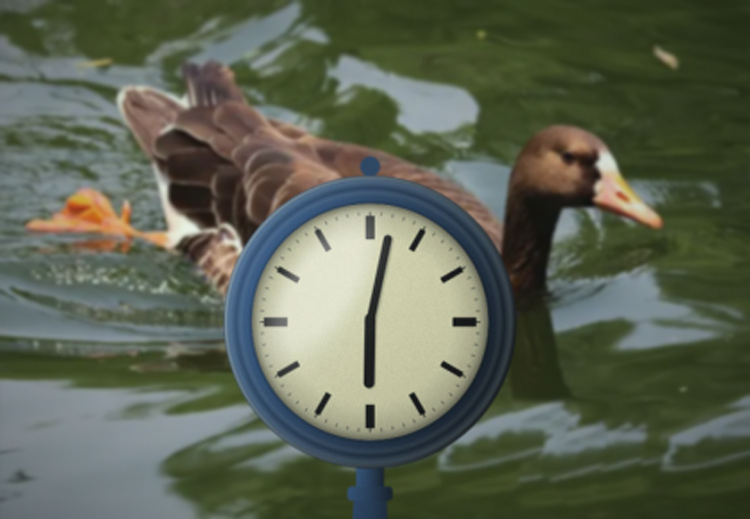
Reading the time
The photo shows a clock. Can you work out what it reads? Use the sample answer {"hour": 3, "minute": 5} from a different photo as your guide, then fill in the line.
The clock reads {"hour": 6, "minute": 2}
